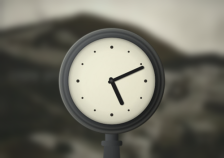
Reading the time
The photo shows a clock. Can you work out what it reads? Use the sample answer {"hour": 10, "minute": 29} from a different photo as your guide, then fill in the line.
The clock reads {"hour": 5, "minute": 11}
